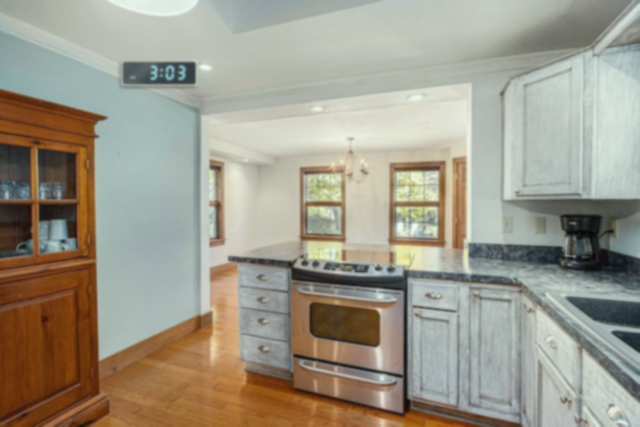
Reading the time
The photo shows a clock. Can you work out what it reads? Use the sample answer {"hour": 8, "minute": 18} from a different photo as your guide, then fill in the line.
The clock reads {"hour": 3, "minute": 3}
